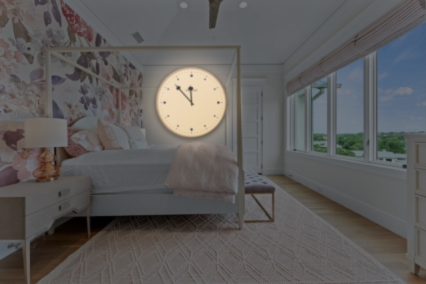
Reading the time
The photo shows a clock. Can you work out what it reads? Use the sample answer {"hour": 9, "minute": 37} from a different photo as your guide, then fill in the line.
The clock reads {"hour": 11, "minute": 53}
